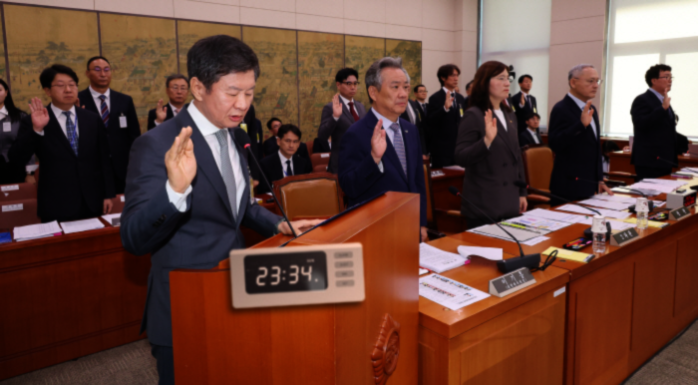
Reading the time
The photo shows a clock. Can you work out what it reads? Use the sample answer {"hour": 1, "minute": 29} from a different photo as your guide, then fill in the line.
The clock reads {"hour": 23, "minute": 34}
